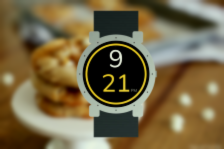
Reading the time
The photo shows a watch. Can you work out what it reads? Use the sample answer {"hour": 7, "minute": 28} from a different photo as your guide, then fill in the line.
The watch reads {"hour": 9, "minute": 21}
